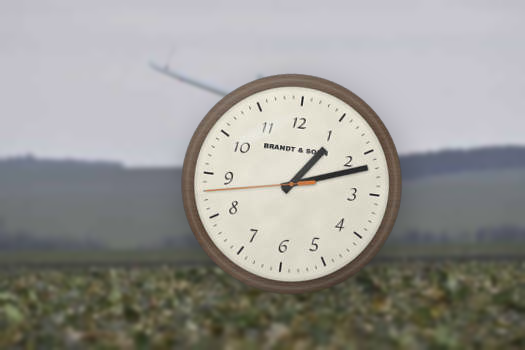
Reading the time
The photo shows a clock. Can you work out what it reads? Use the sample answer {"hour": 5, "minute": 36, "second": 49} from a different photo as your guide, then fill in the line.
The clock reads {"hour": 1, "minute": 11, "second": 43}
